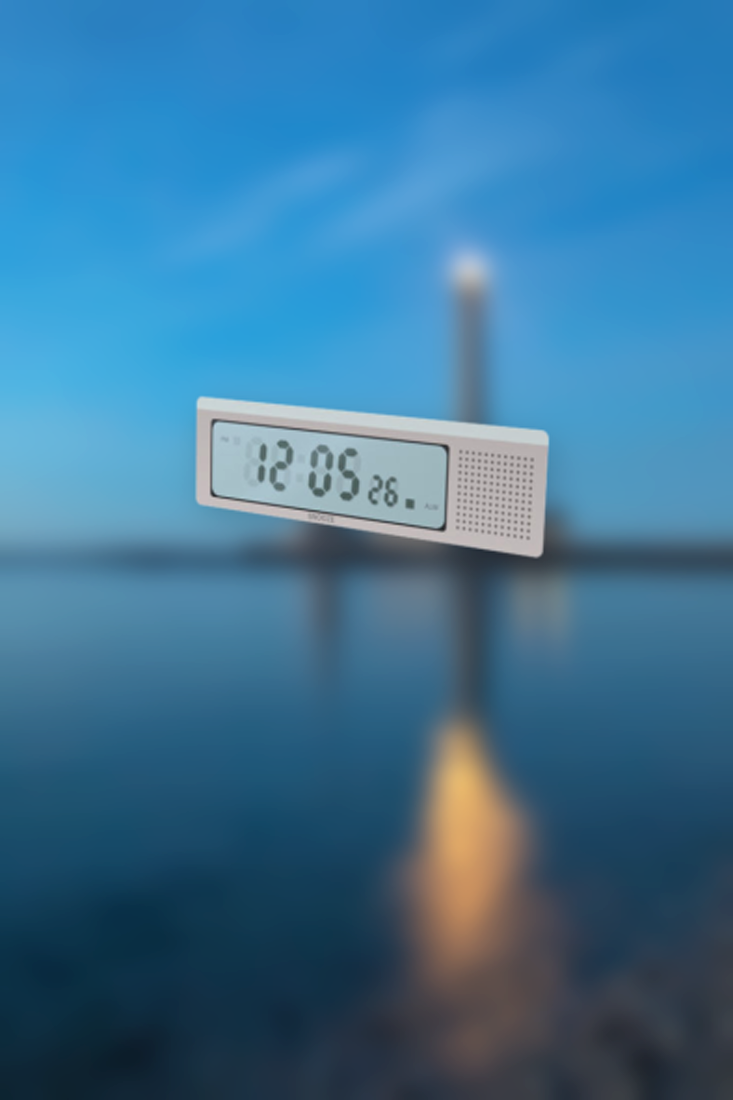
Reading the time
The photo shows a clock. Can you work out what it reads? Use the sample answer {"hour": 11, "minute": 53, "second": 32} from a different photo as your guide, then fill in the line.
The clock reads {"hour": 12, "minute": 5, "second": 26}
